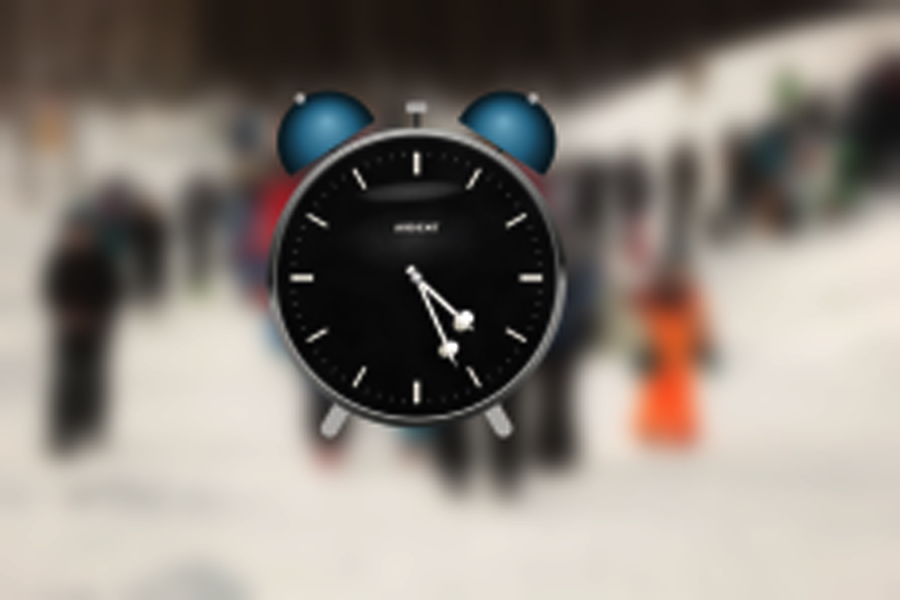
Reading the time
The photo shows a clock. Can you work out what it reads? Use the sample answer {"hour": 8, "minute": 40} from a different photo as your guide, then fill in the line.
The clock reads {"hour": 4, "minute": 26}
